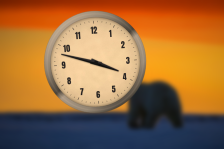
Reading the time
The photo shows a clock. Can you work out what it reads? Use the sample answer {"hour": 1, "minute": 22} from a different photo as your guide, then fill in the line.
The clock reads {"hour": 3, "minute": 48}
